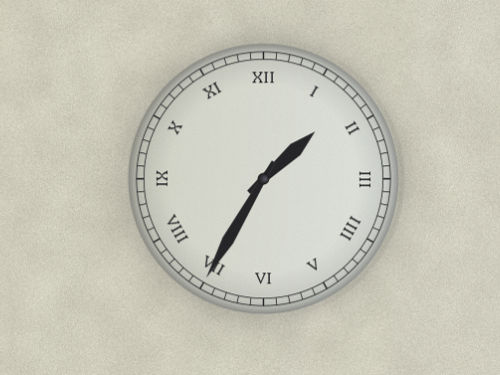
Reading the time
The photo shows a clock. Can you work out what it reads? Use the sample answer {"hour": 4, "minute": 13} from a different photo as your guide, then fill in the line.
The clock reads {"hour": 1, "minute": 35}
